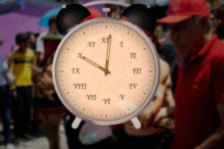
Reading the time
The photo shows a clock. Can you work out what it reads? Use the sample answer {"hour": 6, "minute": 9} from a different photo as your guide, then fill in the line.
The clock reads {"hour": 10, "minute": 1}
